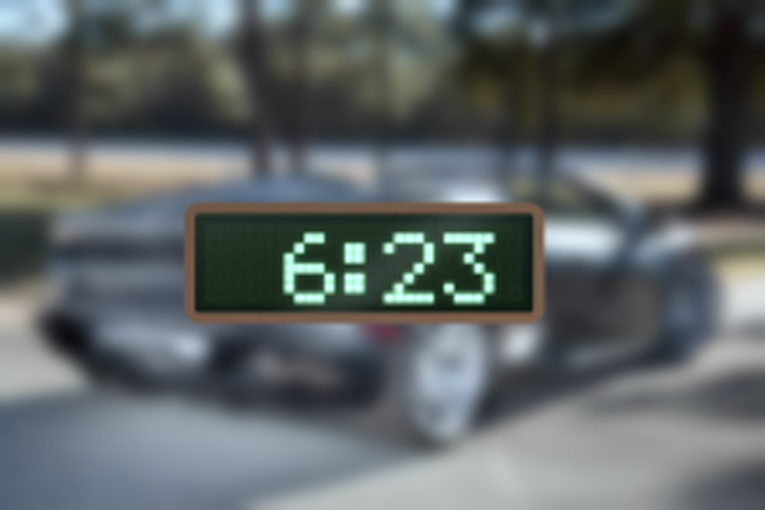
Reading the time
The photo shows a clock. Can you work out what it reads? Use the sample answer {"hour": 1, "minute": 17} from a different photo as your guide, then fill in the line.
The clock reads {"hour": 6, "minute": 23}
